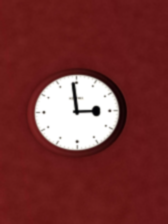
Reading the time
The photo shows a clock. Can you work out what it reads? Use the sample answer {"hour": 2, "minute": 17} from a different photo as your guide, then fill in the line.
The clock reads {"hour": 2, "minute": 59}
